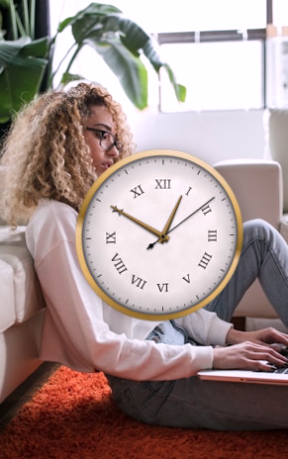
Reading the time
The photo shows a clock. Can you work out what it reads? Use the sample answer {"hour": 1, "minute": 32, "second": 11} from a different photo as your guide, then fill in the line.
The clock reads {"hour": 12, "minute": 50, "second": 9}
